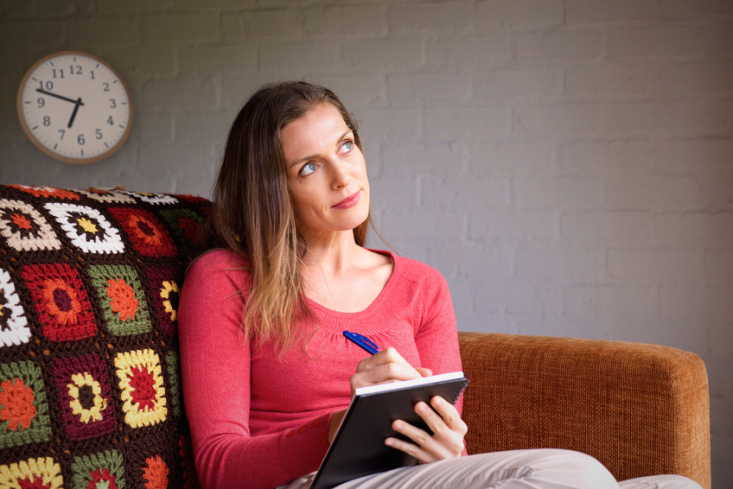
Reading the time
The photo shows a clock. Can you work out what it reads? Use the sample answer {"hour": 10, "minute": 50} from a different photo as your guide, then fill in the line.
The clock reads {"hour": 6, "minute": 48}
